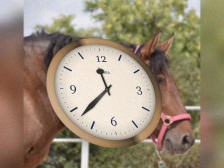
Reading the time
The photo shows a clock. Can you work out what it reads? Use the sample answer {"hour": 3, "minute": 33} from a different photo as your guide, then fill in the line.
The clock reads {"hour": 11, "minute": 38}
